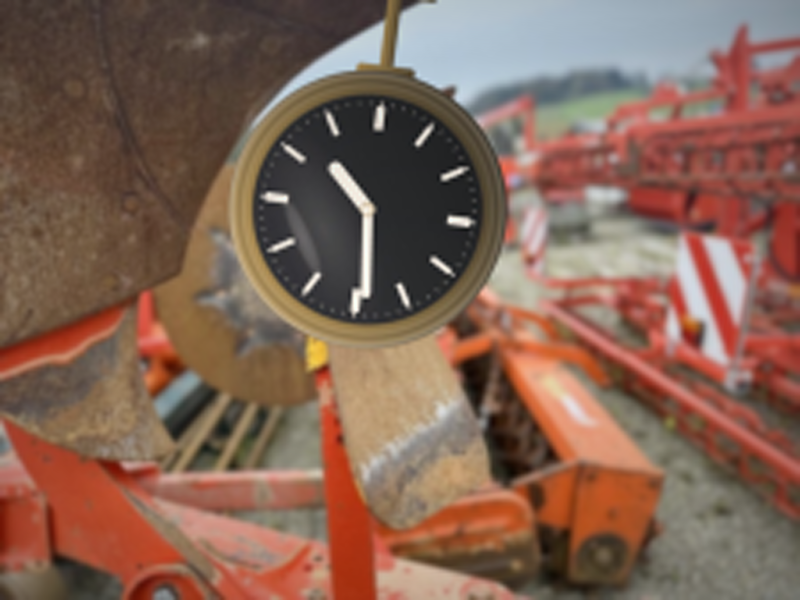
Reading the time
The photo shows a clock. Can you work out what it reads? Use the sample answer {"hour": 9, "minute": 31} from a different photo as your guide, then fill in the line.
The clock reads {"hour": 10, "minute": 29}
